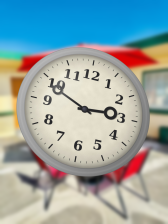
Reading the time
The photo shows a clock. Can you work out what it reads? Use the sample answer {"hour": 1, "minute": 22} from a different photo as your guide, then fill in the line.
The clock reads {"hour": 2, "minute": 49}
